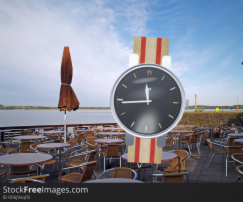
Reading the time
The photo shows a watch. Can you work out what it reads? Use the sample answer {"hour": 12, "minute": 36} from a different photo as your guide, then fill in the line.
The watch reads {"hour": 11, "minute": 44}
